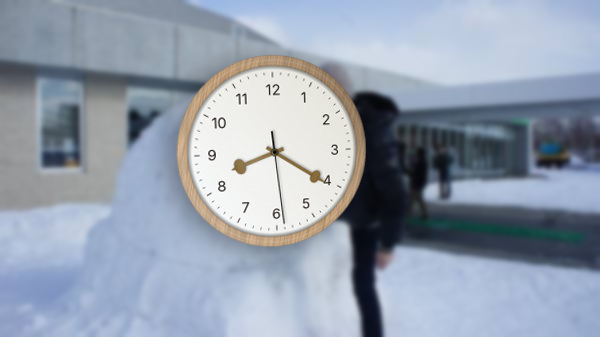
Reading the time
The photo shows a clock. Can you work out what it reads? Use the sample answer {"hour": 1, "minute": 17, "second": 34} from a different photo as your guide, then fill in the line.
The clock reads {"hour": 8, "minute": 20, "second": 29}
